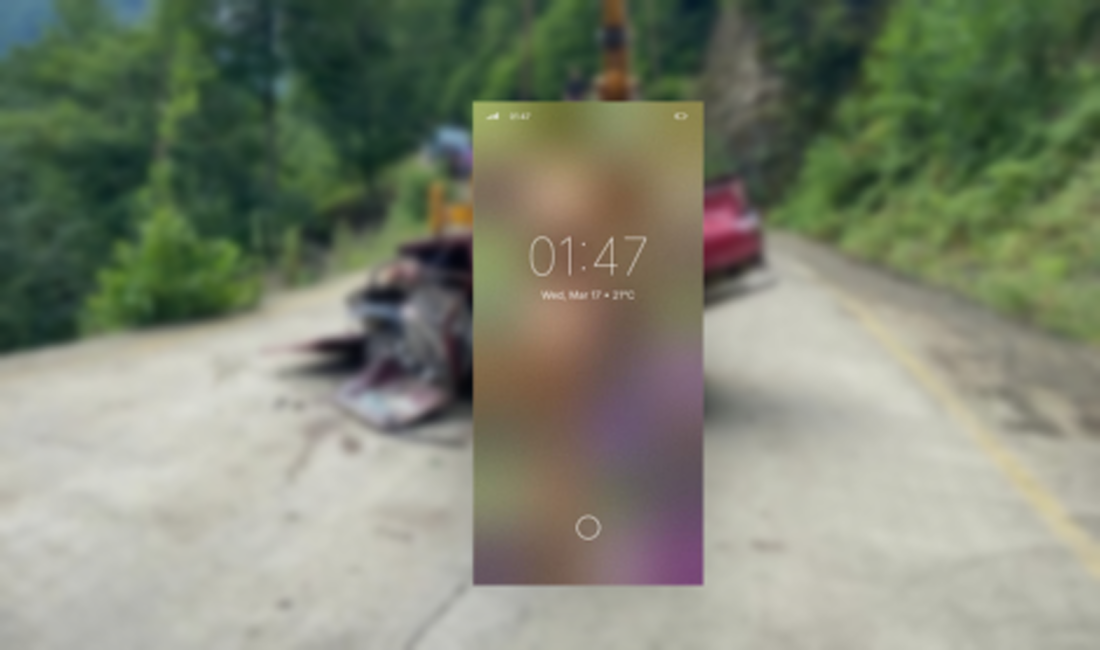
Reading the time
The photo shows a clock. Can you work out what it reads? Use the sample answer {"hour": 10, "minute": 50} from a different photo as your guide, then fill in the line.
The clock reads {"hour": 1, "minute": 47}
